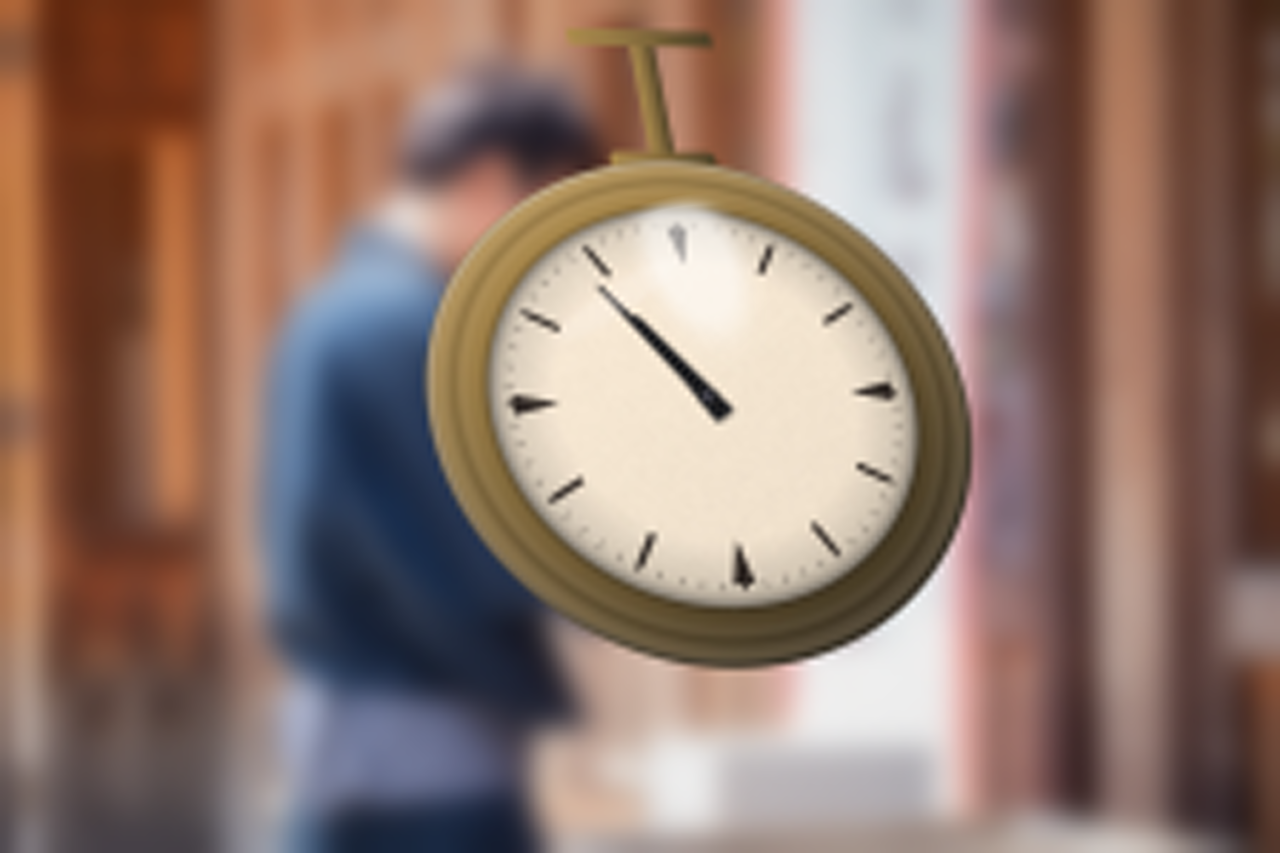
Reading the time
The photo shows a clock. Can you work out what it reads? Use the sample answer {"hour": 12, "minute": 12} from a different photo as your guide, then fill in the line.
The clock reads {"hour": 10, "minute": 54}
